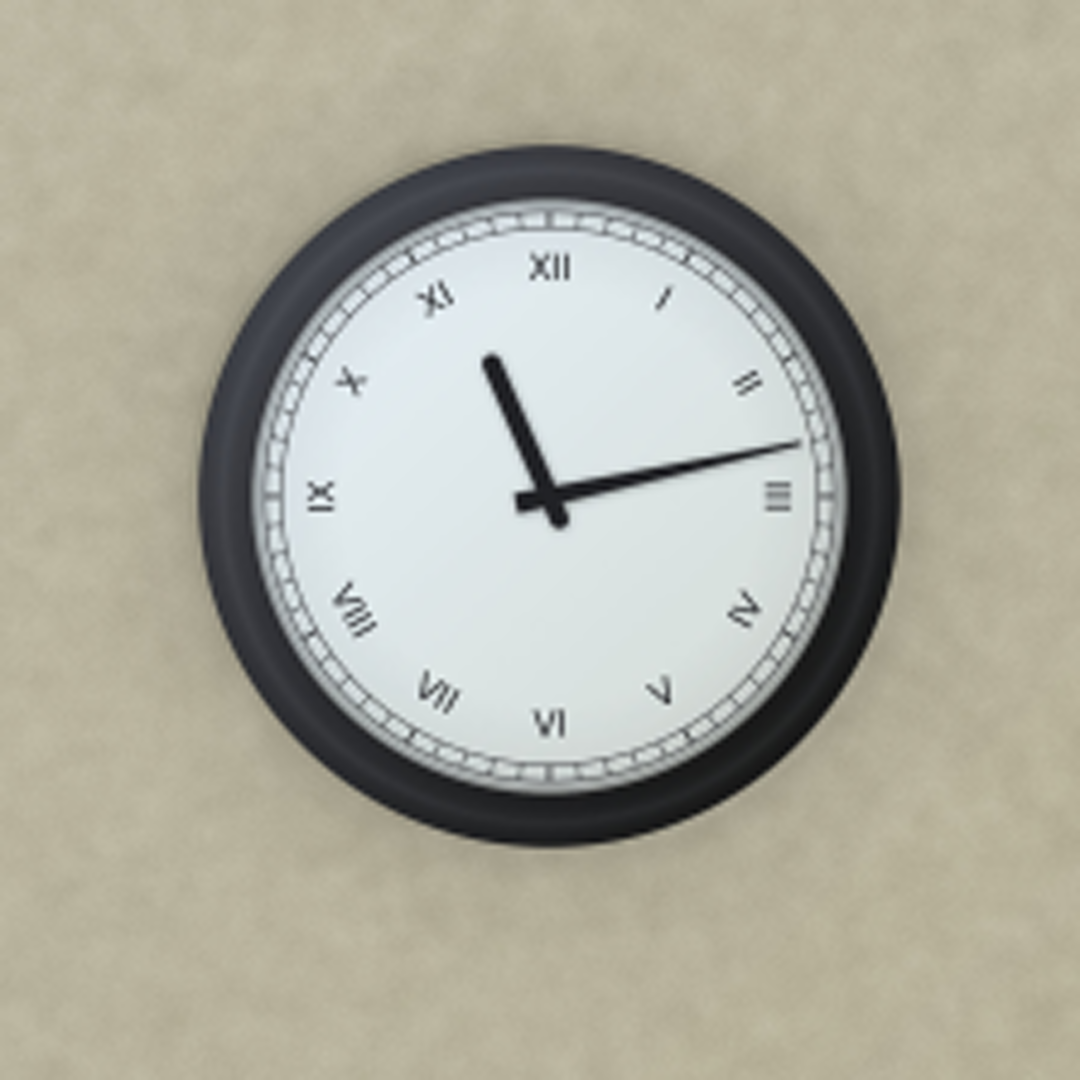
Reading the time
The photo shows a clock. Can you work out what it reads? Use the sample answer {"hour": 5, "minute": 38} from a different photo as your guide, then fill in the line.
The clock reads {"hour": 11, "minute": 13}
